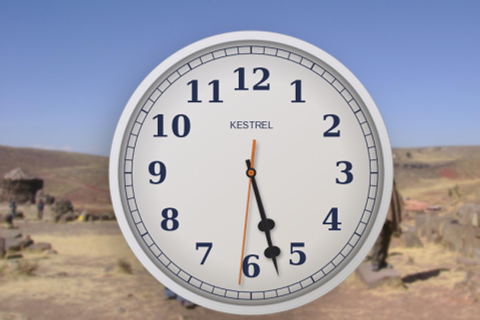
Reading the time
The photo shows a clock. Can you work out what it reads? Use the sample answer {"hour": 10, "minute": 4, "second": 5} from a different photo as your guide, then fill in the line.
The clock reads {"hour": 5, "minute": 27, "second": 31}
